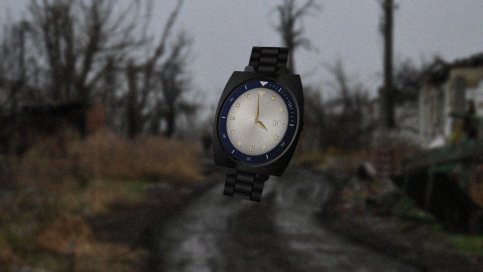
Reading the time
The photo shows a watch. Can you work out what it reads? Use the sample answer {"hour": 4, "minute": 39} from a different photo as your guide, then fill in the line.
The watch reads {"hour": 3, "minute": 59}
